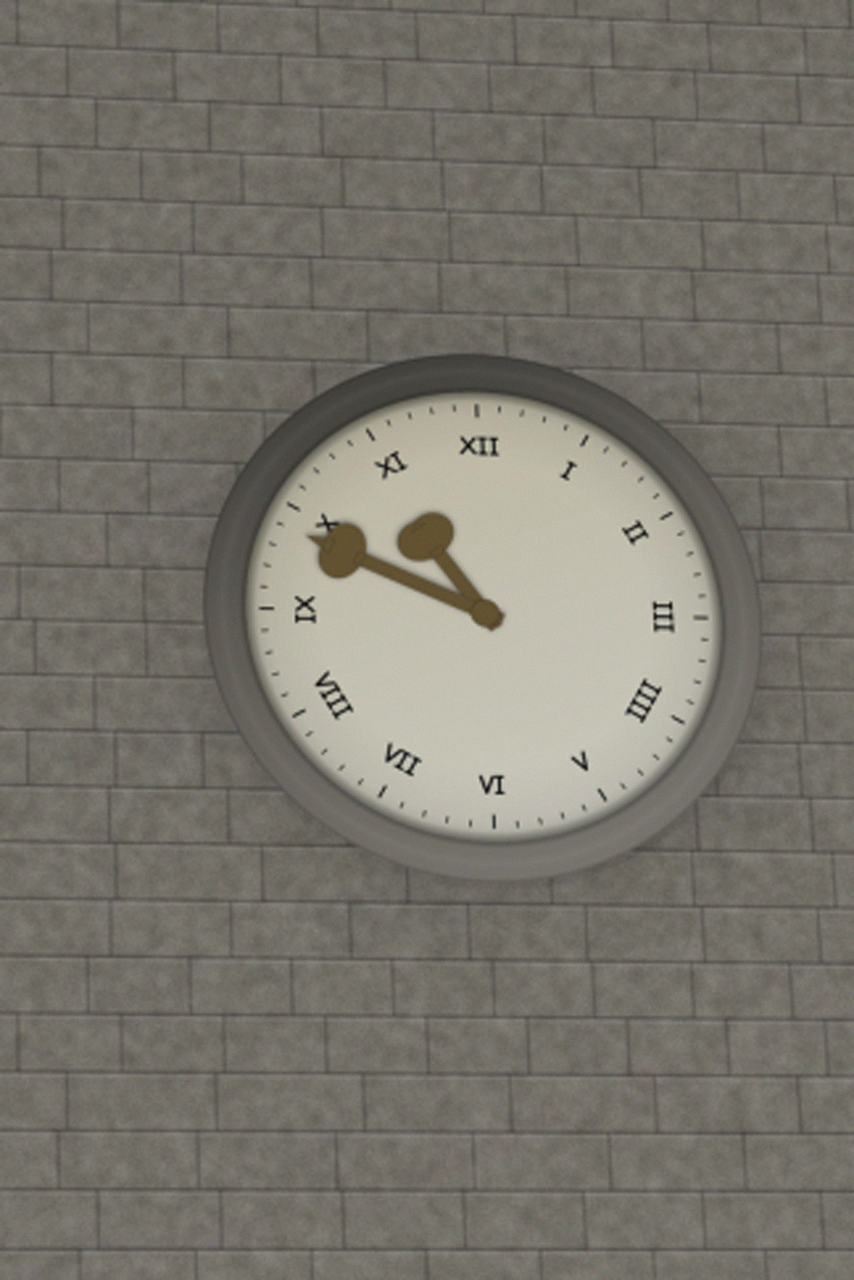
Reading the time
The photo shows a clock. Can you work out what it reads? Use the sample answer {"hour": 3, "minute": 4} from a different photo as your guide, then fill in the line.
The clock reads {"hour": 10, "minute": 49}
